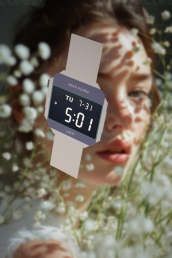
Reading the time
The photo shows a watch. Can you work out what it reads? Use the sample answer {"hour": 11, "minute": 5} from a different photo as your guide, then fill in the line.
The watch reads {"hour": 5, "minute": 1}
